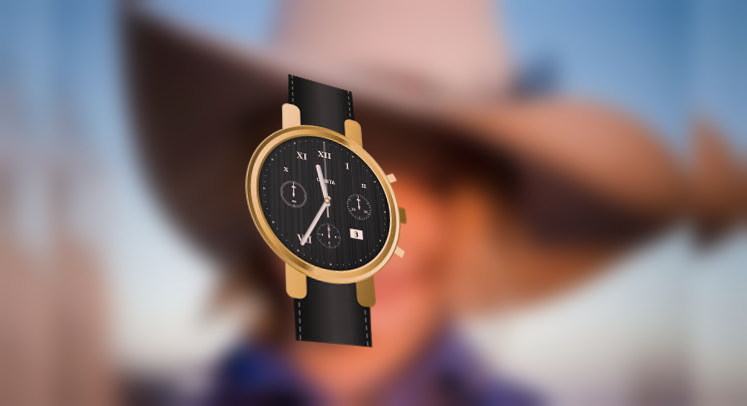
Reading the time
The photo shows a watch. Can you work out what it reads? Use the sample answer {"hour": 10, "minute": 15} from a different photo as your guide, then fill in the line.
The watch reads {"hour": 11, "minute": 35}
